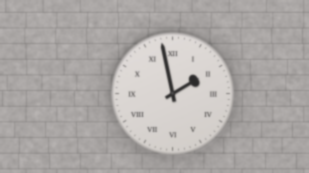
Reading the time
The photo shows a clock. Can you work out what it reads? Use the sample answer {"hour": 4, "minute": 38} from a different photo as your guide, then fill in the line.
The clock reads {"hour": 1, "minute": 58}
